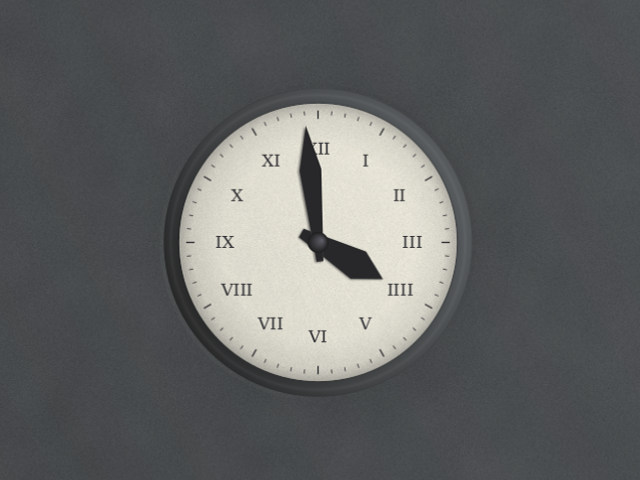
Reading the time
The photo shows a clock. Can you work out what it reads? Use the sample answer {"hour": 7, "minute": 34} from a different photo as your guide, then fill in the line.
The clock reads {"hour": 3, "minute": 59}
